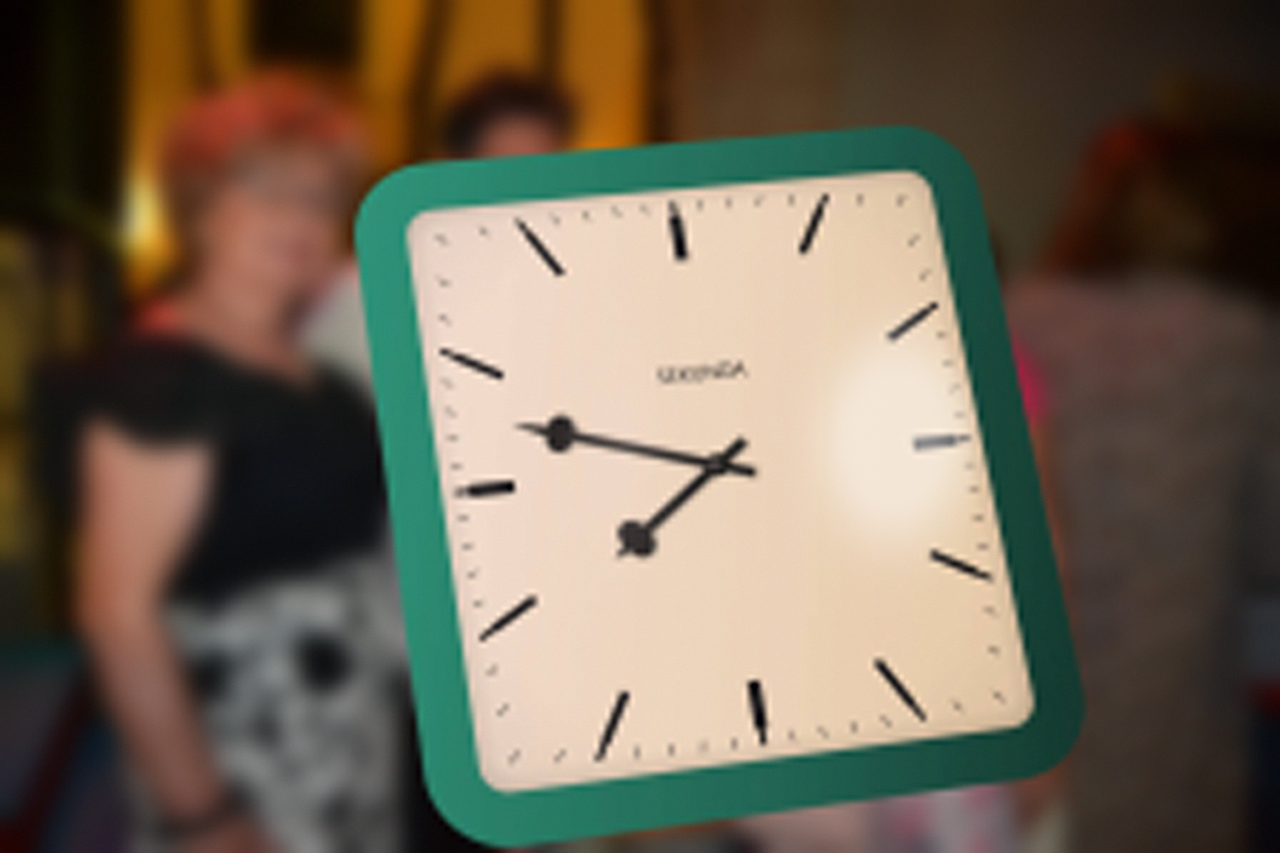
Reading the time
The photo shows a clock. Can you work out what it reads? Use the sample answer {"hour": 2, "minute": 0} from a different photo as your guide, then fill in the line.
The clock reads {"hour": 7, "minute": 48}
